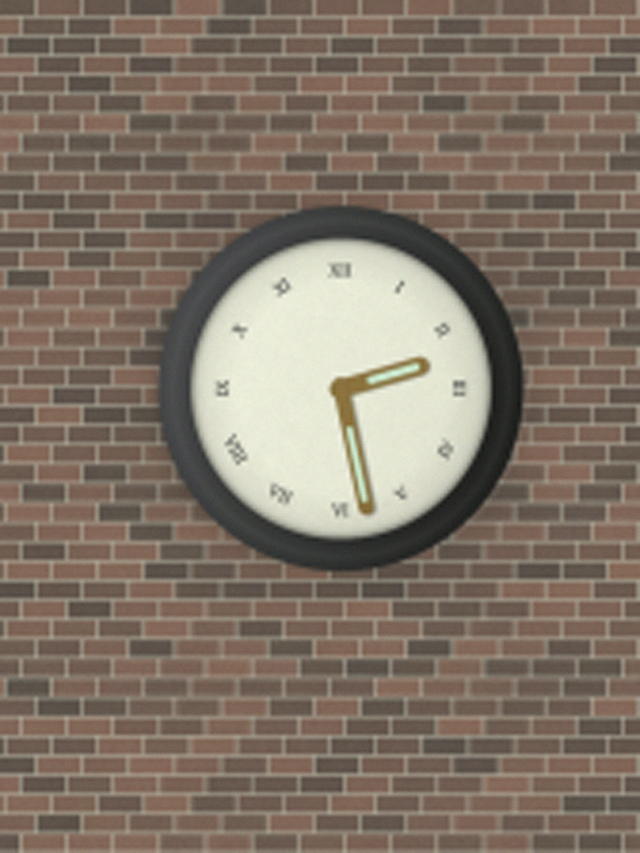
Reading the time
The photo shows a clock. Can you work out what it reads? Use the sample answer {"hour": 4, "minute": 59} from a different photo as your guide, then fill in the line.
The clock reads {"hour": 2, "minute": 28}
